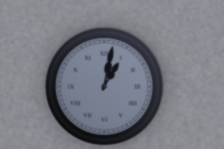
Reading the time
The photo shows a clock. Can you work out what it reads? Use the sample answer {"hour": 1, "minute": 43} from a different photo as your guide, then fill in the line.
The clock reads {"hour": 1, "minute": 2}
